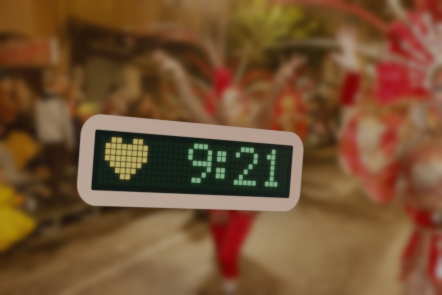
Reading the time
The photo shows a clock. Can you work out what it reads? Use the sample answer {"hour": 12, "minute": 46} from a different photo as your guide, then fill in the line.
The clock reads {"hour": 9, "minute": 21}
